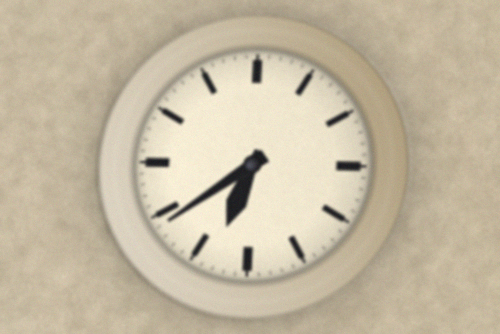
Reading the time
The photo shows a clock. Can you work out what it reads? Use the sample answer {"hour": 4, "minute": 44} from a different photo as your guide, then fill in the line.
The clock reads {"hour": 6, "minute": 39}
